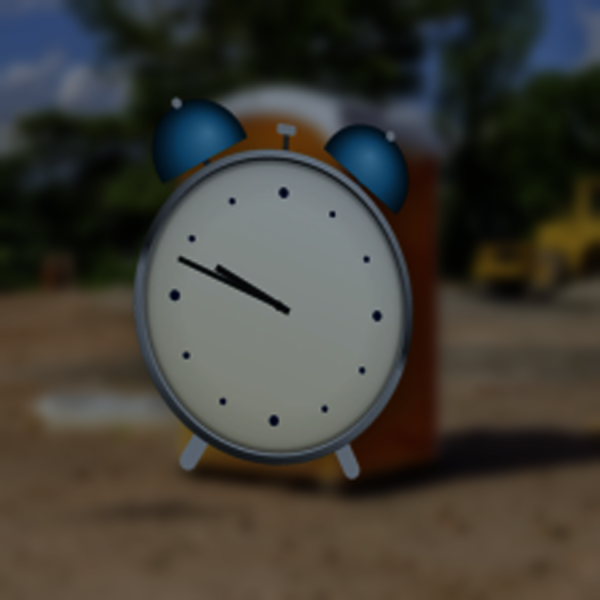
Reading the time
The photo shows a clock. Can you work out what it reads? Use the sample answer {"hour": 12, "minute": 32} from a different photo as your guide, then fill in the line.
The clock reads {"hour": 9, "minute": 48}
